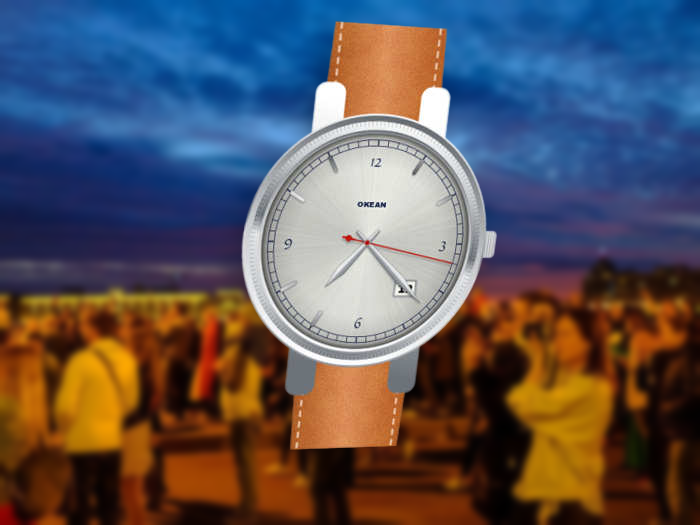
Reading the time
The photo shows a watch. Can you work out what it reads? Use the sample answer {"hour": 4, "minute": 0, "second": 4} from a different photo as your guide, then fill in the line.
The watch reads {"hour": 7, "minute": 22, "second": 17}
